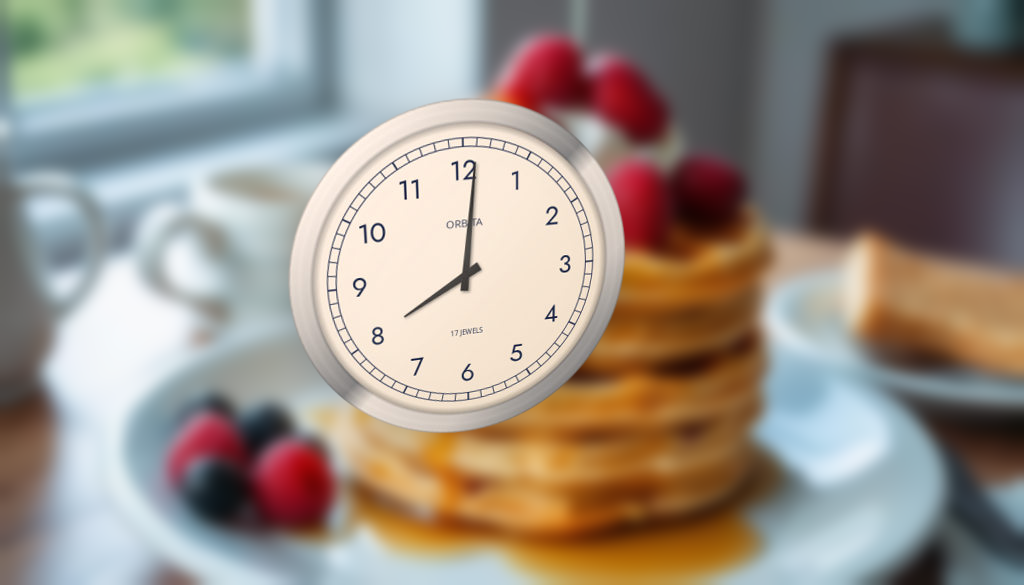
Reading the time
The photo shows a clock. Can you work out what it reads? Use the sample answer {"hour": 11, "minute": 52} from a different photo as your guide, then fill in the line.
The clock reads {"hour": 8, "minute": 1}
